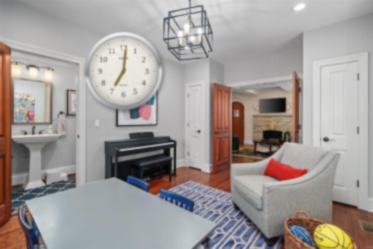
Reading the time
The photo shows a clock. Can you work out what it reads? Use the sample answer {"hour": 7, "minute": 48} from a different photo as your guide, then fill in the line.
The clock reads {"hour": 7, "minute": 1}
